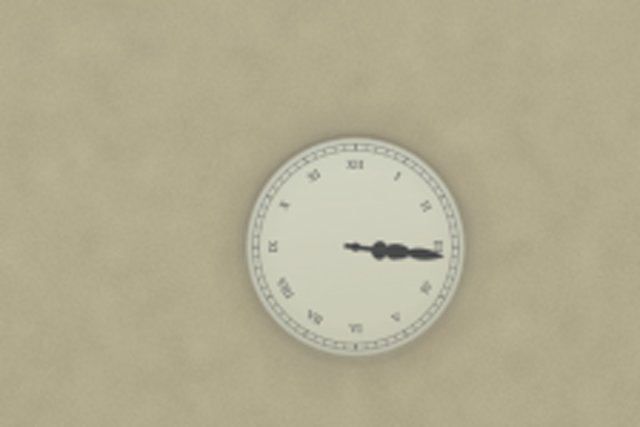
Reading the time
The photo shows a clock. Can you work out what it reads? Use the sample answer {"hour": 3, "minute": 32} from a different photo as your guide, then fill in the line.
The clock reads {"hour": 3, "minute": 16}
